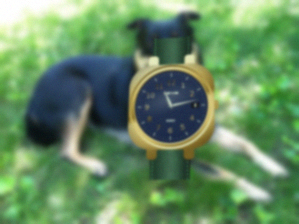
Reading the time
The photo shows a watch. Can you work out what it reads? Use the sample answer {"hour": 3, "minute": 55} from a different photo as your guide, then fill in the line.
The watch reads {"hour": 11, "minute": 13}
